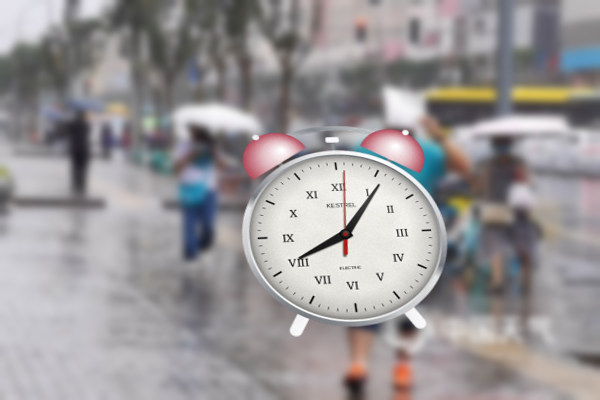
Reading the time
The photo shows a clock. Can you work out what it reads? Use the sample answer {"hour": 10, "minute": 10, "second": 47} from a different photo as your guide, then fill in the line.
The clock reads {"hour": 8, "minute": 6, "second": 1}
